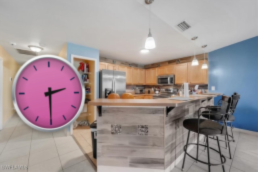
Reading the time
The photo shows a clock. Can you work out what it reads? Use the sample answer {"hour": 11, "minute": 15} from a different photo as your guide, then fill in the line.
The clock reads {"hour": 2, "minute": 30}
